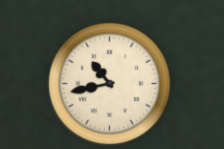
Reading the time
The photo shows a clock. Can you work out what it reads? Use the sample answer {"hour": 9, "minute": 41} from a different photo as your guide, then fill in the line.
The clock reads {"hour": 10, "minute": 43}
